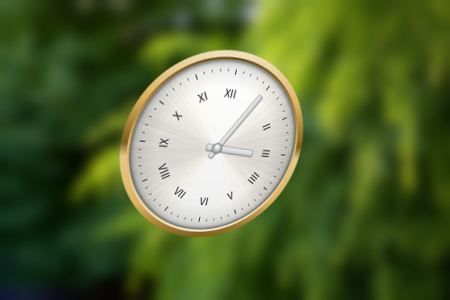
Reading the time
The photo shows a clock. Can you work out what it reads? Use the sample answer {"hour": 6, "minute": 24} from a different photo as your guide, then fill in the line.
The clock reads {"hour": 3, "minute": 5}
